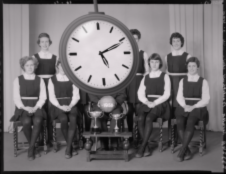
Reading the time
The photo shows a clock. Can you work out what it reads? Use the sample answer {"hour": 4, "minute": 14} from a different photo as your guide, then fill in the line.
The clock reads {"hour": 5, "minute": 11}
